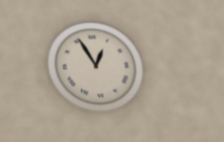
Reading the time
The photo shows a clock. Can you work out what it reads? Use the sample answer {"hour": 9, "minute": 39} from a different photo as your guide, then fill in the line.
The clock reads {"hour": 12, "minute": 56}
